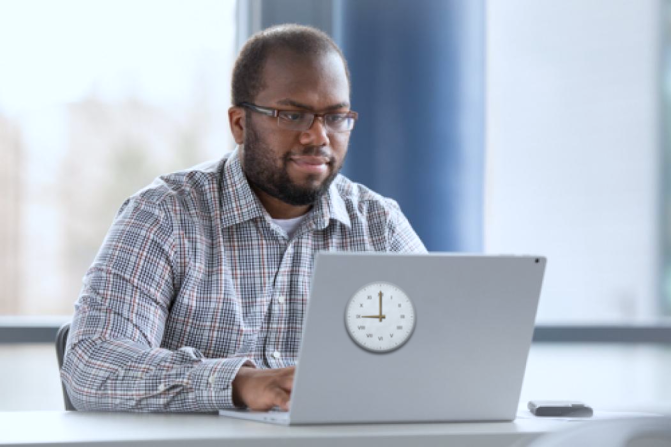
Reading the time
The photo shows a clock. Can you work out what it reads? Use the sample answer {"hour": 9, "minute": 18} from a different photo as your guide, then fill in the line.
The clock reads {"hour": 9, "minute": 0}
